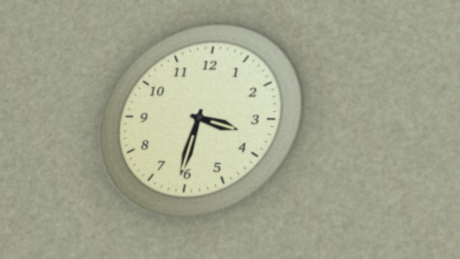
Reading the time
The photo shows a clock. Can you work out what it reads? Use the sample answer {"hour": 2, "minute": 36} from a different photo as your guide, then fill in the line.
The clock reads {"hour": 3, "minute": 31}
